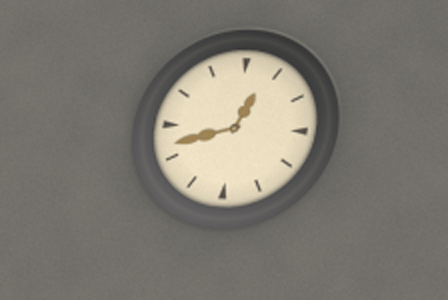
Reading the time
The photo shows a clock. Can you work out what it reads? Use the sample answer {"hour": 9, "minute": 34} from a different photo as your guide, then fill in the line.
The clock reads {"hour": 12, "minute": 42}
